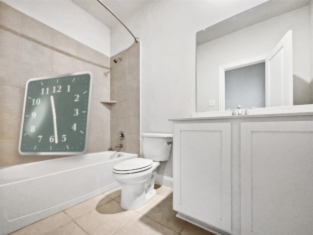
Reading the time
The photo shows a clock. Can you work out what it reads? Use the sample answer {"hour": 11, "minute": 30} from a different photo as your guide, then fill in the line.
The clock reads {"hour": 11, "minute": 28}
